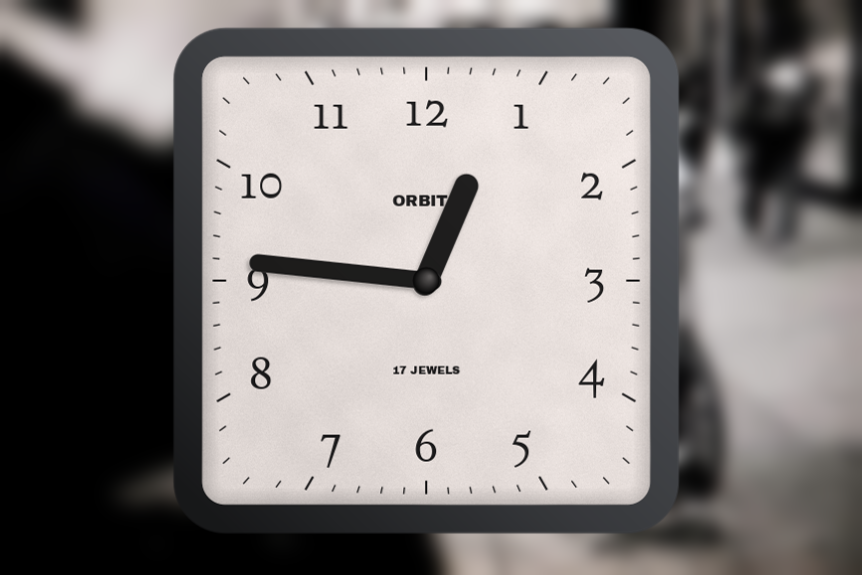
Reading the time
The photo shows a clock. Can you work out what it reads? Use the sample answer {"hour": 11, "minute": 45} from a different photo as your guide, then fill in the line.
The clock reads {"hour": 12, "minute": 46}
